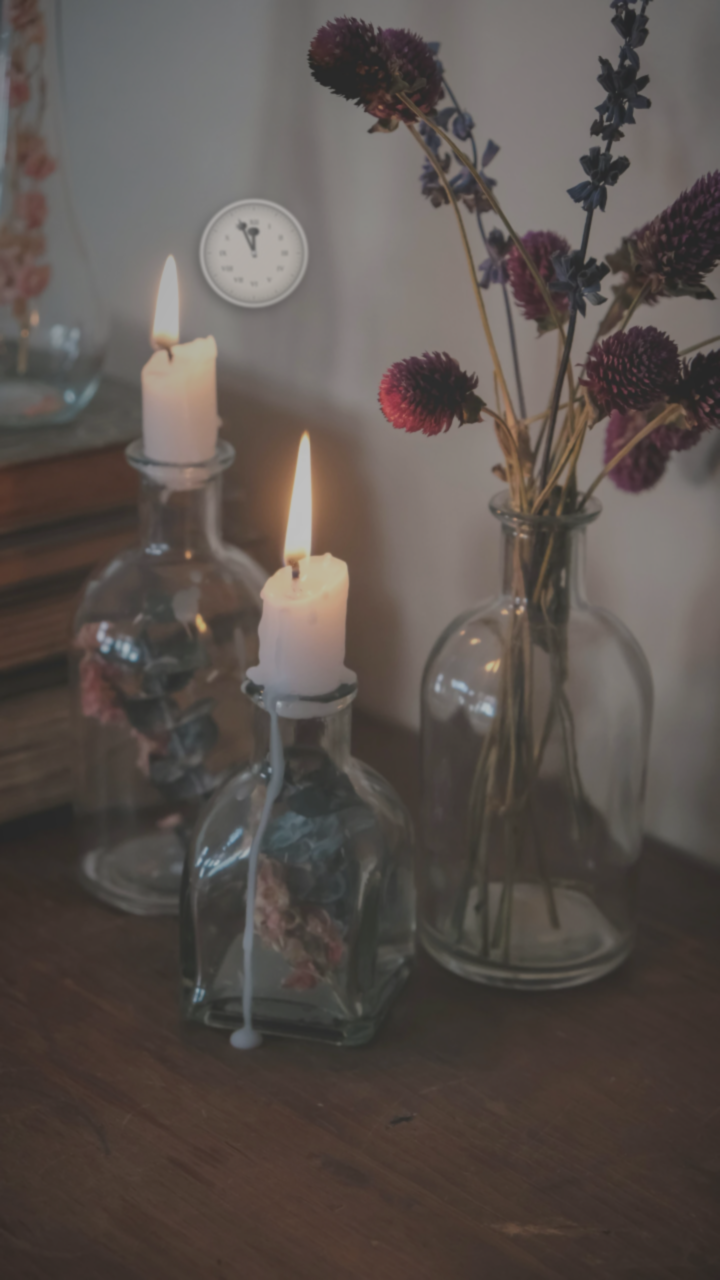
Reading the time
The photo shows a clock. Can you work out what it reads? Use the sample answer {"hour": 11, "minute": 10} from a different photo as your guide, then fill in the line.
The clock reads {"hour": 11, "minute": 56}
